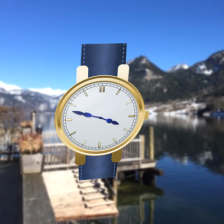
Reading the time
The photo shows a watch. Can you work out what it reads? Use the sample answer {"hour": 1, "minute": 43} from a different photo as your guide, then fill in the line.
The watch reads {"hour": 3, "minute": 48}
